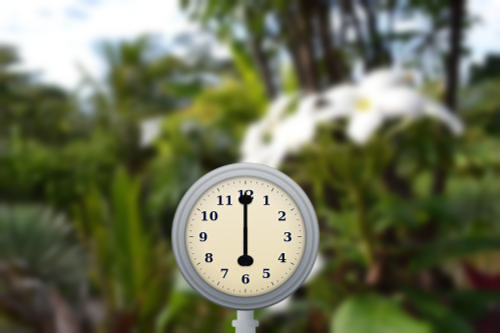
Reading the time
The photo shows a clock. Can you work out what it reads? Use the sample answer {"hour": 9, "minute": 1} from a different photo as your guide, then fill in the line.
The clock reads {"hour": 6, "minute": 0}
